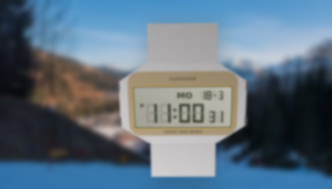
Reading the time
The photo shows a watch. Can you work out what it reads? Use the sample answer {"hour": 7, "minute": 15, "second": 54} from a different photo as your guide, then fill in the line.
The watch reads {"hour": 11, "minute": 0, "second": 31}
